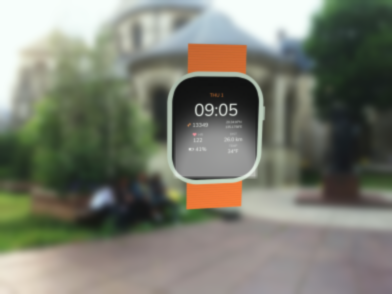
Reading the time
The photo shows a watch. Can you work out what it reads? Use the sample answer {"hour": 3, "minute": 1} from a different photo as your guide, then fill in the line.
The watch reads {"hour": 9, "minute": 5}
